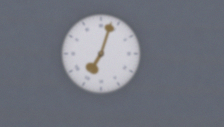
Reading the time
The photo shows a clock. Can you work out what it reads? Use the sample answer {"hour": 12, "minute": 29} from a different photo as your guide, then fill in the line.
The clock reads {"hour": 7, "minute": 3}
